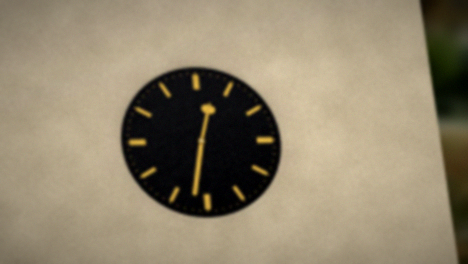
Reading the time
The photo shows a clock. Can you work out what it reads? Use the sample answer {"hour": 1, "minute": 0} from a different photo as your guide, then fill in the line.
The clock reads {"hour": 12, "minute": 32}
